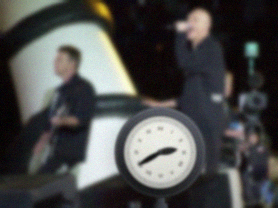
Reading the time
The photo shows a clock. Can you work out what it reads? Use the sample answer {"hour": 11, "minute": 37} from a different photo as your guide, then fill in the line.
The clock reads {"hour": 2, "minute": 40}
